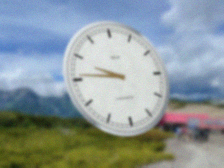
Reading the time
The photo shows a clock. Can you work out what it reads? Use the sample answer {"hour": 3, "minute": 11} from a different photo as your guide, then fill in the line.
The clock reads {"hour": 9, "minute": 46}
